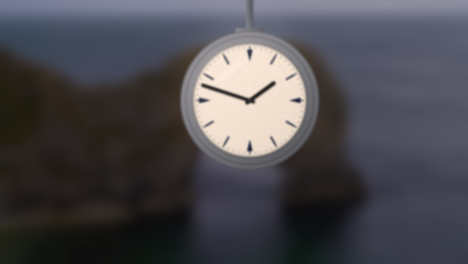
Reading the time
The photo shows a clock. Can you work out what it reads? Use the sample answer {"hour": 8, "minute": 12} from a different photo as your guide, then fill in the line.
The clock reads {"hour": 1, "minute": 48}
